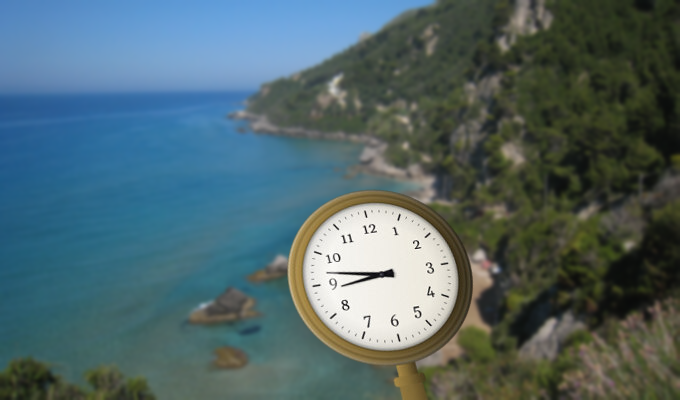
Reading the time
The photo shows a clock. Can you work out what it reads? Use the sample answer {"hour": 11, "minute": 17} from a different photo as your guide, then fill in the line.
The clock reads {"hour": 8, "minute": 47}
